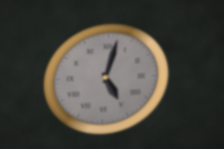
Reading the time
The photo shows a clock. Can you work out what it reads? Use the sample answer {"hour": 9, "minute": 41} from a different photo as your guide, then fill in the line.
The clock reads {"hour": 5, "minute": 2}
